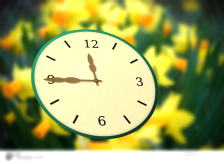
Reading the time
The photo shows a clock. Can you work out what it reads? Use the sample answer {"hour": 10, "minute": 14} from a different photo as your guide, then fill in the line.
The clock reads {"hour": 11, "minute": 45}
